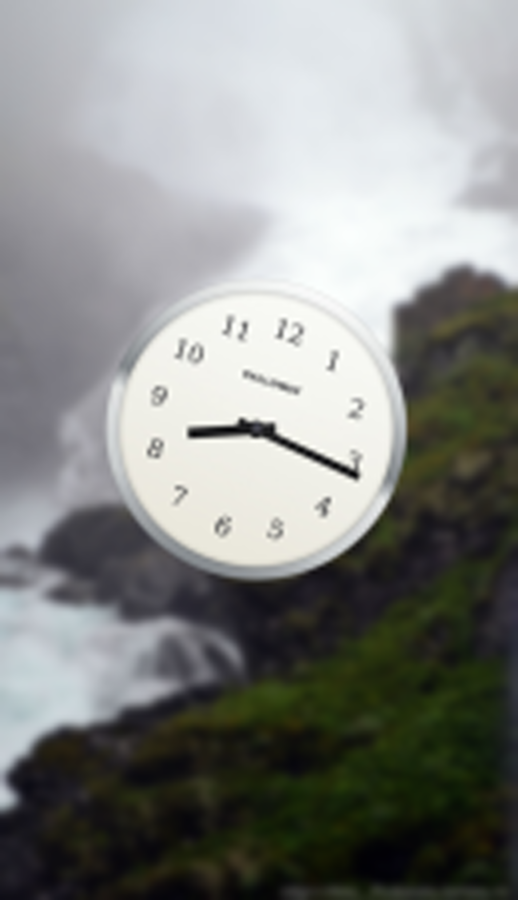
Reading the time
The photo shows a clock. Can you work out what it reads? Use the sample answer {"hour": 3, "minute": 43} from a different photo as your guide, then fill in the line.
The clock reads {"hour": 8, "minute": 16}
